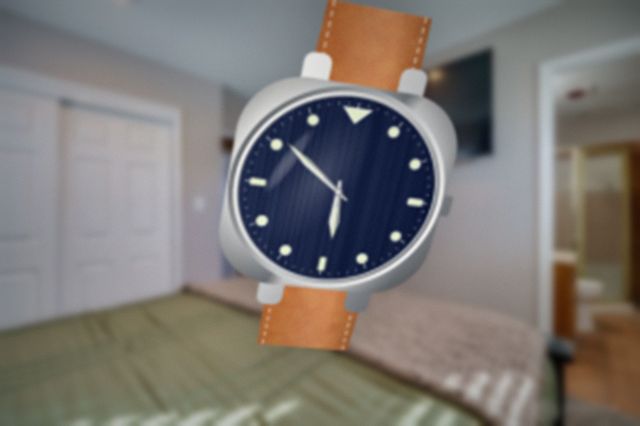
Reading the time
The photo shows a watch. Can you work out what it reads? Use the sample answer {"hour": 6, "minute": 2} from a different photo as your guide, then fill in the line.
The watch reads {"hour": 5, "minute": 51}
